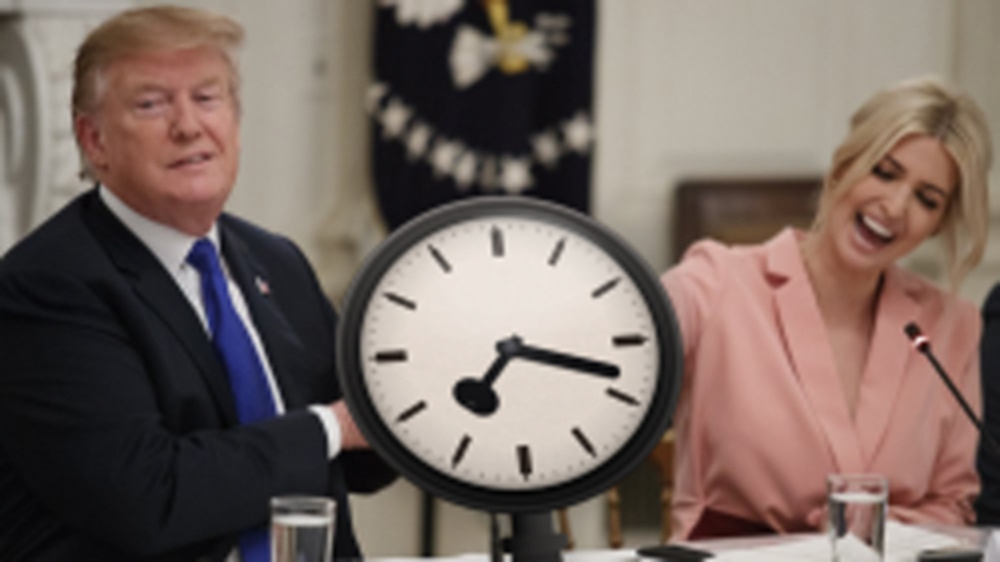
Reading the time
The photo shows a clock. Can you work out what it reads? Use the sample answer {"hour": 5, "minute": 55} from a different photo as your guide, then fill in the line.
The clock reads {"hour": 7, "minute": 18}
